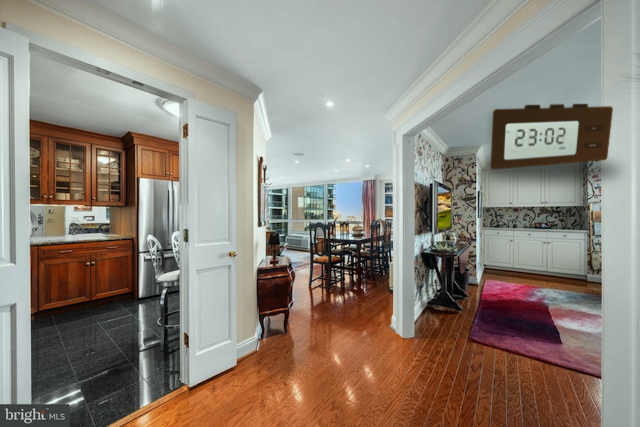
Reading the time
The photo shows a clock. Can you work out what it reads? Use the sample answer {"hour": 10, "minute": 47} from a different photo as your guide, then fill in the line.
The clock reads {"hour": 23, "minute": 2}
